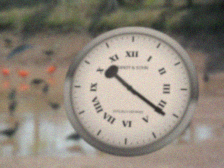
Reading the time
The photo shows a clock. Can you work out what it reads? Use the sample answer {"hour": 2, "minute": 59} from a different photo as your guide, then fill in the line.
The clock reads {"hour": 10, "minute": 21}
